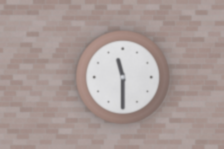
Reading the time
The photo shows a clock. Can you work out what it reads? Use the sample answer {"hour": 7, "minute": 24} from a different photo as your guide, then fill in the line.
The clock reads {"hour": 11, "minute": 30}
